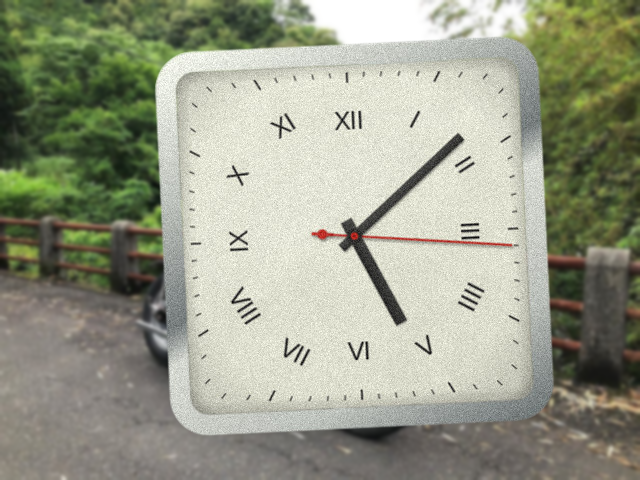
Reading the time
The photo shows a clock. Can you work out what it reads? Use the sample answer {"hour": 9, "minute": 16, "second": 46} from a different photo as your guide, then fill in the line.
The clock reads {"hour": 5, "minute": 8, "second": 16}
